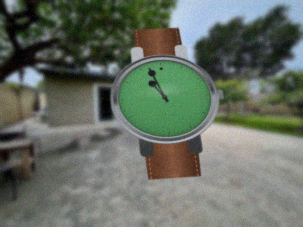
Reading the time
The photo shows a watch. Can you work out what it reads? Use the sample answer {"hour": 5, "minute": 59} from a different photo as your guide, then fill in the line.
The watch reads {"hour": 10, "minute": 57}
